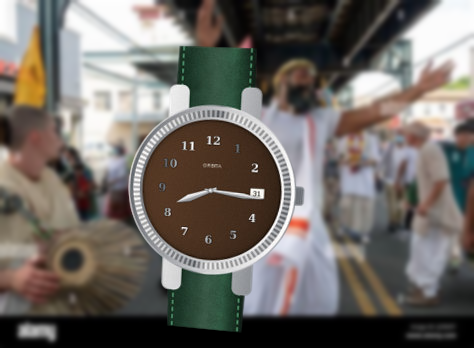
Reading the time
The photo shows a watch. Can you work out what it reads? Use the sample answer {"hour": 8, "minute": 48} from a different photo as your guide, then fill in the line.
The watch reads {"hour": 8, "minute": 16}
